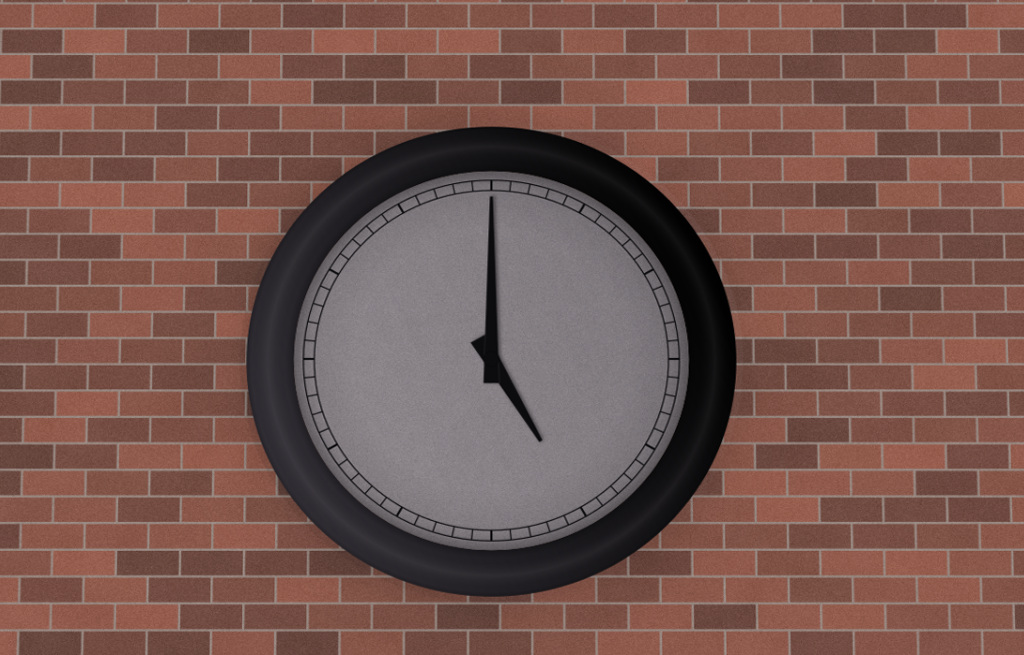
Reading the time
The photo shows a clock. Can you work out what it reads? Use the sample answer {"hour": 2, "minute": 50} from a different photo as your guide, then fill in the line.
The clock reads {"hour": 5, "minute": 0}
